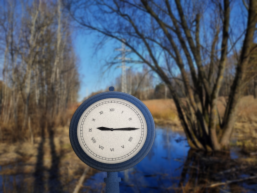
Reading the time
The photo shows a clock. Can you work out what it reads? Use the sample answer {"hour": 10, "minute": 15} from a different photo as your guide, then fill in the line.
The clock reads {"hour": 9, "minute": 15}
